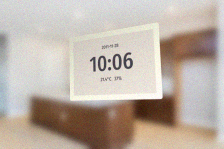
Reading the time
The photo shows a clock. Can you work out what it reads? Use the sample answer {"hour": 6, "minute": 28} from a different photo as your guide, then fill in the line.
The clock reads {"hour": 10, "minute": 6}
